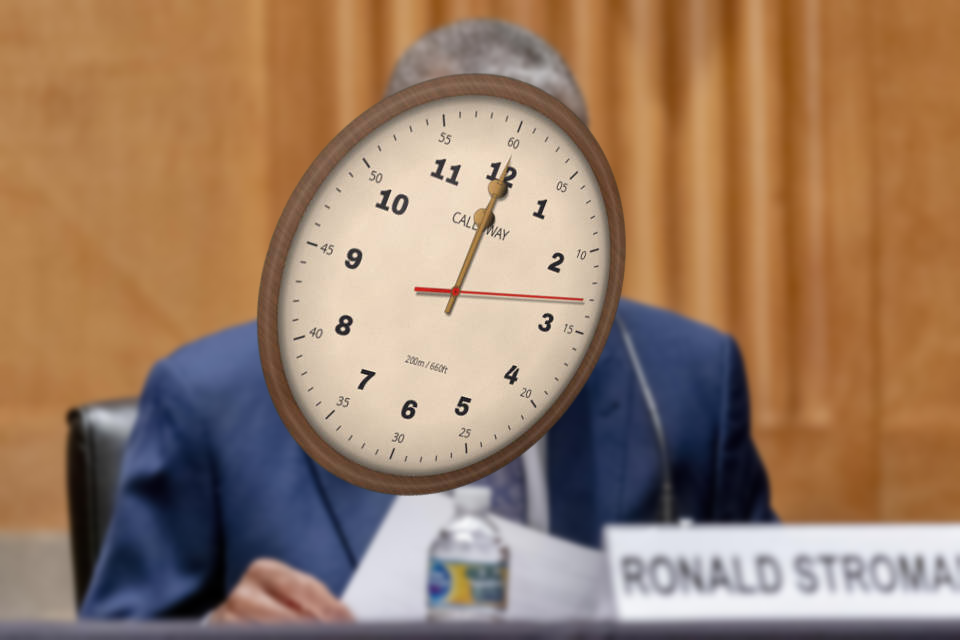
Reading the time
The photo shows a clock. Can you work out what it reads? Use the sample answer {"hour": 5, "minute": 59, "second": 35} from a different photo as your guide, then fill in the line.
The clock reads {"hour": 12, "minute": 0, "second": 13}
